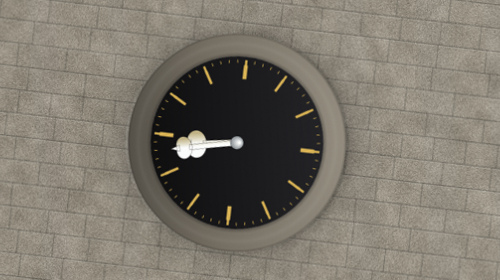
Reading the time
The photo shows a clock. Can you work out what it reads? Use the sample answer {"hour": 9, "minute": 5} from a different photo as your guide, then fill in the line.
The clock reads {"hour": 8, "minute": 43}
